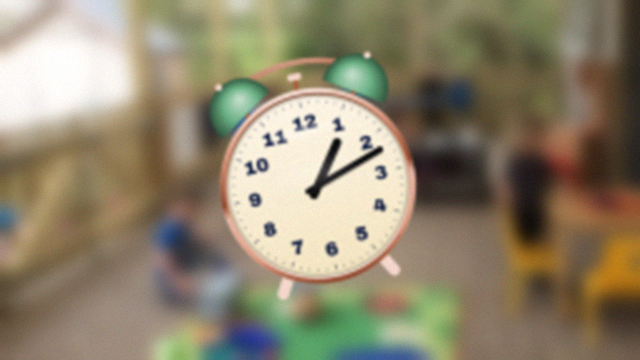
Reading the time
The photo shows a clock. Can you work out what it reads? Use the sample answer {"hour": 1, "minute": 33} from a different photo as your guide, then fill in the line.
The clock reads {"hour": 1, "minute": 12}
